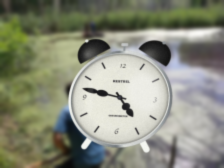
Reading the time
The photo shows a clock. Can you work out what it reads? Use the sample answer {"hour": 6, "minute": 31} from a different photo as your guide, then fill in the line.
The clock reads {"hour": 4, "minute": 47}
